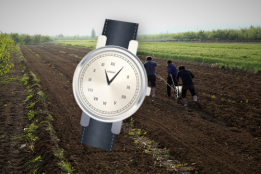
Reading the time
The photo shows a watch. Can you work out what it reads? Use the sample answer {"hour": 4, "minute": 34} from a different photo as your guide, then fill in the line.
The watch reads {"hour": 11, "minute": 5}
